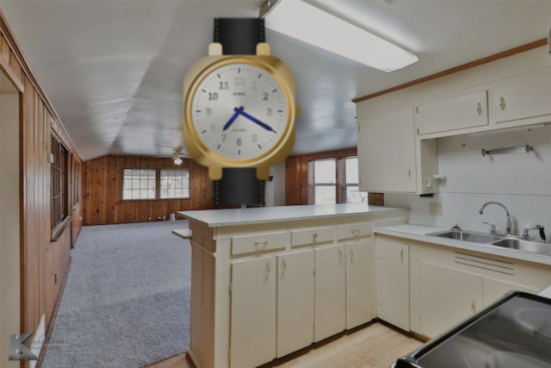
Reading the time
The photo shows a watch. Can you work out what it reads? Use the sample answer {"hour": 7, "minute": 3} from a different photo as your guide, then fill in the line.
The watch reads {"hour": 7, "minute": 20}
